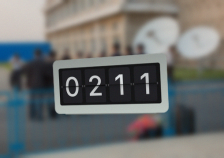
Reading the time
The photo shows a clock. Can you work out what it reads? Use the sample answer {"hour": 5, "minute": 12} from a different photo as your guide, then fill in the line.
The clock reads {"hour": 2, "minute": 11}
